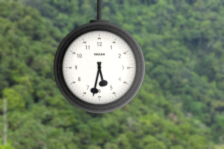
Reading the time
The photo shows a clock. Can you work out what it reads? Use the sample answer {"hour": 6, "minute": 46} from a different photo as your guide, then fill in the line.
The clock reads {"hour": 5, "minute": 32}
